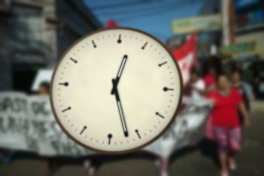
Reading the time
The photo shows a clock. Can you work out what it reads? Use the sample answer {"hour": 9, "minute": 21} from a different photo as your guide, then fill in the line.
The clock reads {"hour": 12, "minute": 27}
